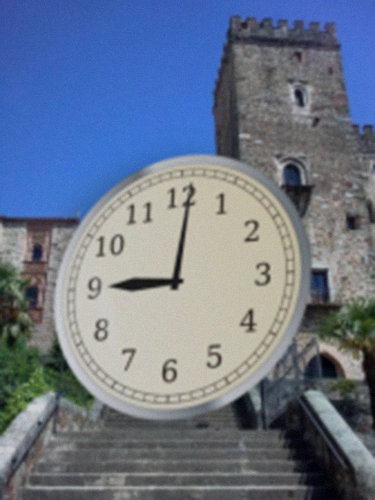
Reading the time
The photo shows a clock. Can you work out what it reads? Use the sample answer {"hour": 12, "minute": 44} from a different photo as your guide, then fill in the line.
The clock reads {"hour": 9, "minute": 1}
